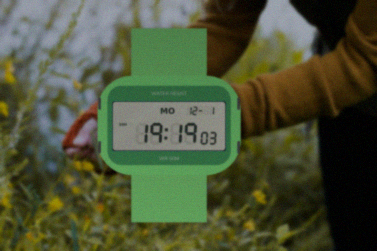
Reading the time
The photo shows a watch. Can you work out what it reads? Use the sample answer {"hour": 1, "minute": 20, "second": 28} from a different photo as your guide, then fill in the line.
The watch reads {"hour": 19, "minute": 19, "second": 3}
